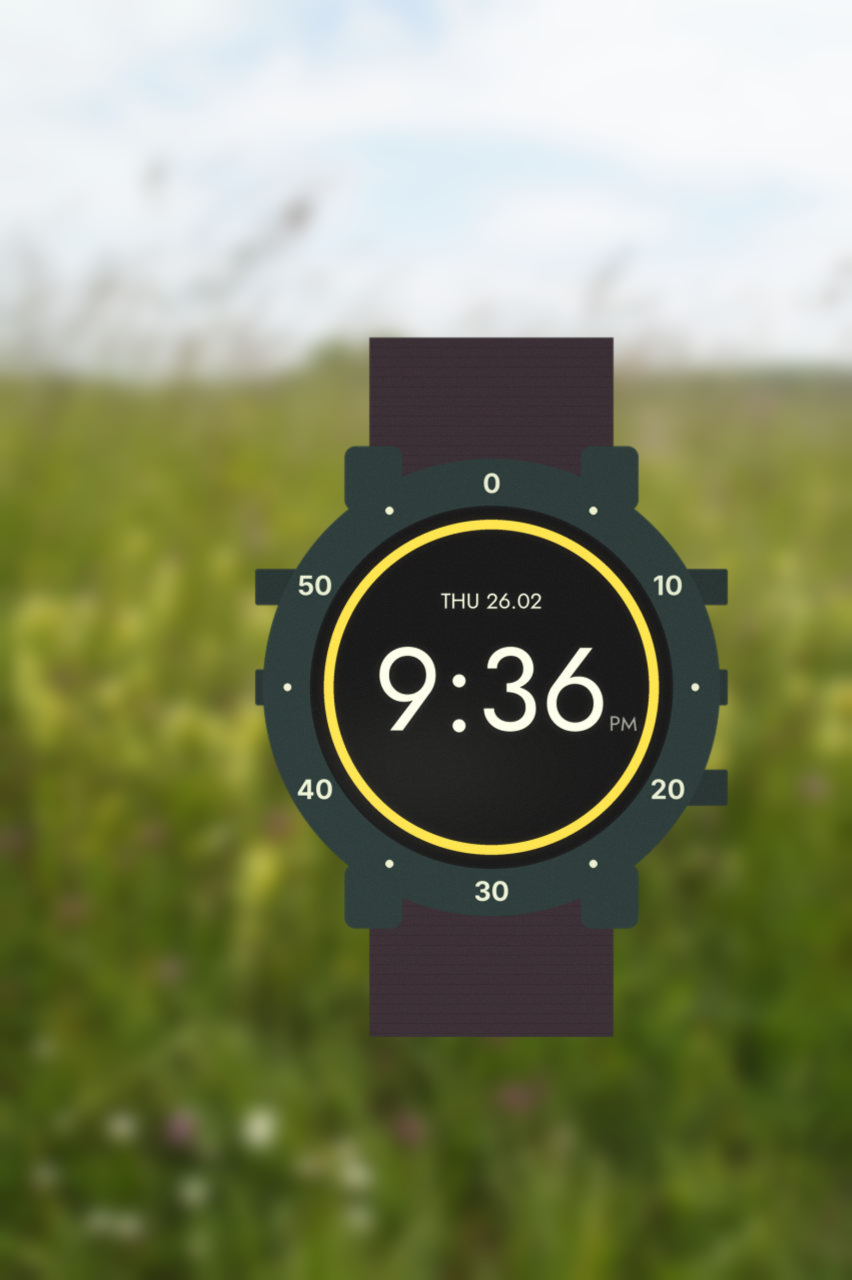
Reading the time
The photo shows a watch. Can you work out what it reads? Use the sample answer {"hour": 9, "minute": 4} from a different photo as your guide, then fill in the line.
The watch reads {"hour": 9, "minute": 36}
